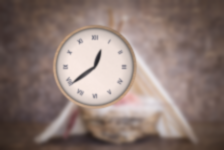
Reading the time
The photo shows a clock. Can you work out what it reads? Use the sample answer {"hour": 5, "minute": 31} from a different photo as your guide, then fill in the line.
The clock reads {"hour": 12, "minute": 39}
